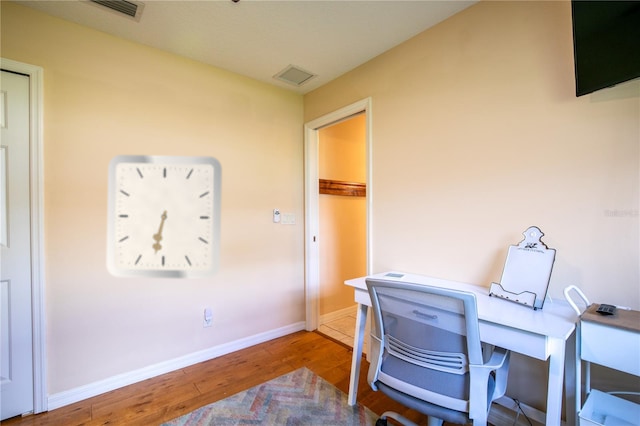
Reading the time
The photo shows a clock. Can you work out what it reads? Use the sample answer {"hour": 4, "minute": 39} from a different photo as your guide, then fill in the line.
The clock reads {"hour": 6, "minute": 32}
